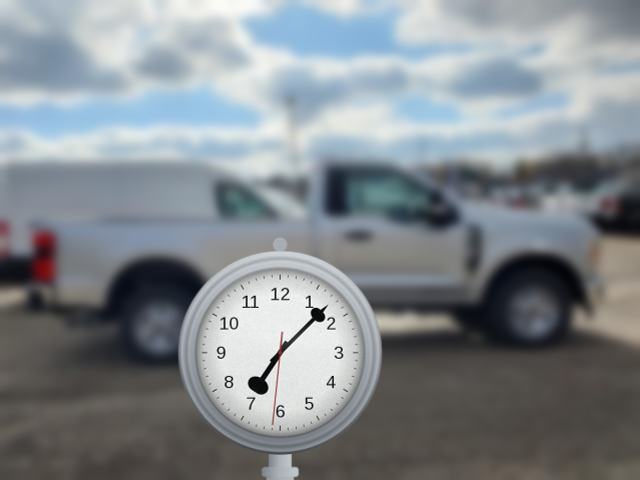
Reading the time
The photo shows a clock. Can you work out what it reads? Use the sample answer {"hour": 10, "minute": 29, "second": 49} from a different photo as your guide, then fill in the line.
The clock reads {"hour": 7, "minute": 7, "second": 31}
